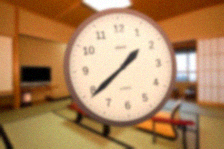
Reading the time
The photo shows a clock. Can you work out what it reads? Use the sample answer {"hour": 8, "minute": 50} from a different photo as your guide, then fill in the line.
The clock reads {"hour": 1, "minute": 39}
